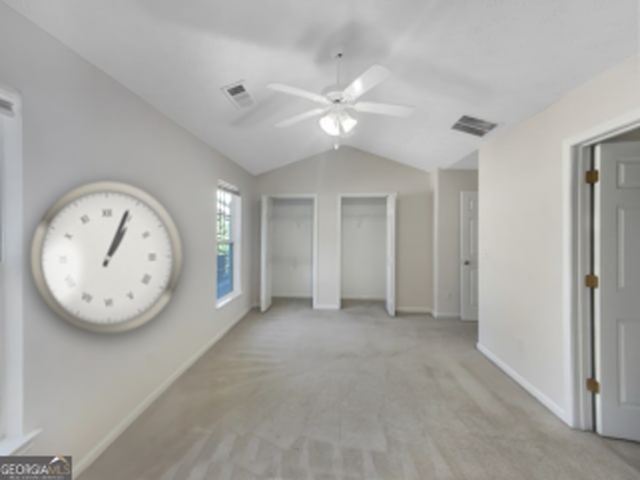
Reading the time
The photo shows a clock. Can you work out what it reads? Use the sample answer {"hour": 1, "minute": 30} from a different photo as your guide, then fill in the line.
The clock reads {"hour": 1, "minute": 4}
